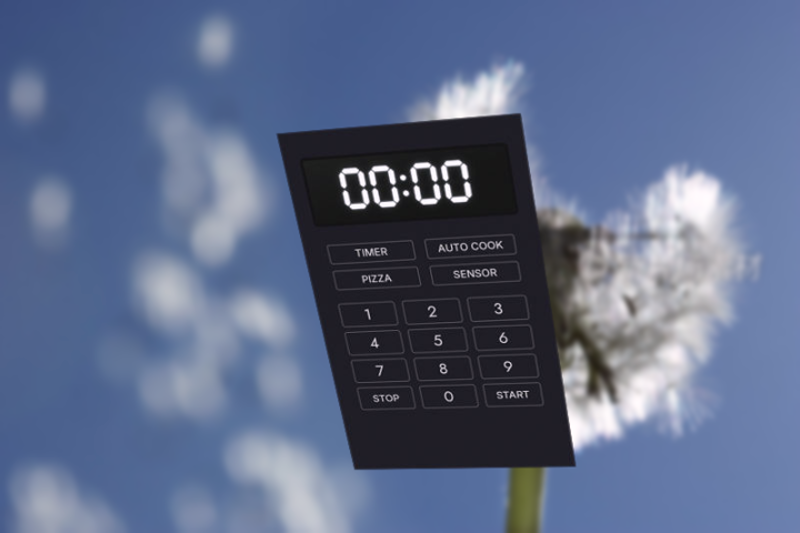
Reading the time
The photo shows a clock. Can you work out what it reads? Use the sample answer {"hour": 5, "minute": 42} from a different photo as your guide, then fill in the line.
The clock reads {"hour": 0, "minute": 0}
